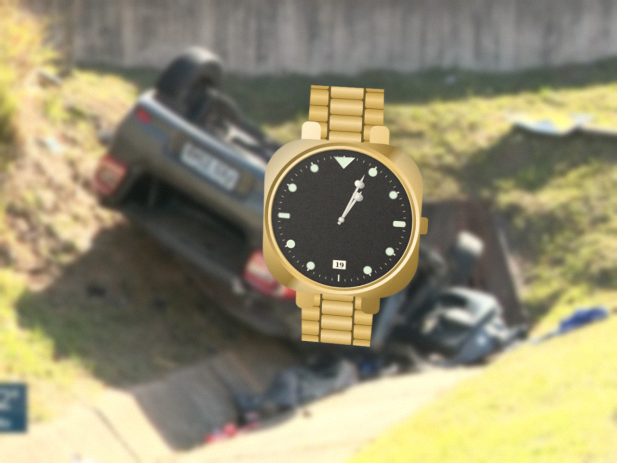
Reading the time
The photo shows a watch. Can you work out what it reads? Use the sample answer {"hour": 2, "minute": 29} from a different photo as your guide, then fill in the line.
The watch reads {"hour": 1, "minute": 4}
